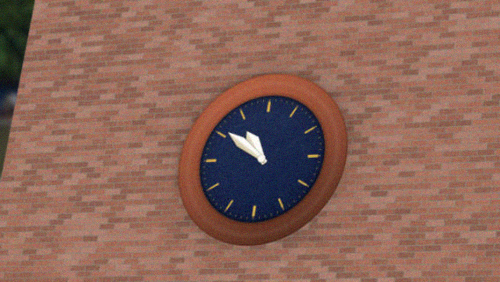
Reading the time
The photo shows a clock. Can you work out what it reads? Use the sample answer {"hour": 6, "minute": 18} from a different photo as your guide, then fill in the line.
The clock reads {"hour": 10, "minute": 51}
